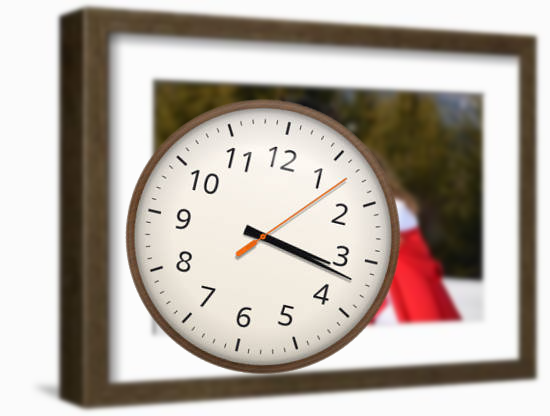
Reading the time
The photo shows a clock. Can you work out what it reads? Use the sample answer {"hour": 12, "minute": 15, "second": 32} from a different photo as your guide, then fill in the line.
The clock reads {"hour": 3, "minute": 17, "second": 7}
